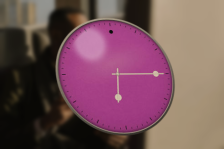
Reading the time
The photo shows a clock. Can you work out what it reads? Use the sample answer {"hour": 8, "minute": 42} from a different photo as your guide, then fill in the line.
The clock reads {"hour": 6, "minute": 15}
